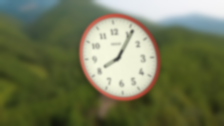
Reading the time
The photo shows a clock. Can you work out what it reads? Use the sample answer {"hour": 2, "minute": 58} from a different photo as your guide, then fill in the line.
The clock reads {"hour": 8, "minute": 6}
